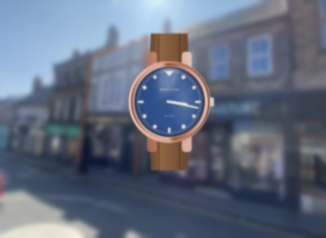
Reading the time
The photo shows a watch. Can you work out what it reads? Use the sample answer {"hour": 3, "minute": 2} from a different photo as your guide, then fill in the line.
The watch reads {"hour": 3, "minute": 17}
